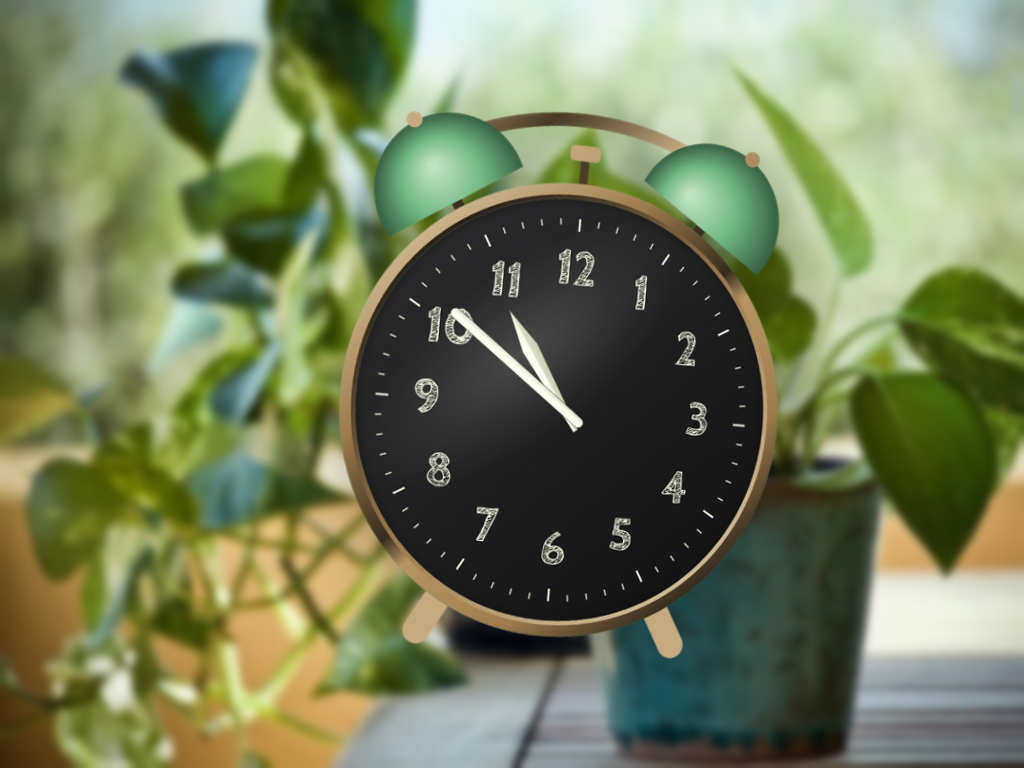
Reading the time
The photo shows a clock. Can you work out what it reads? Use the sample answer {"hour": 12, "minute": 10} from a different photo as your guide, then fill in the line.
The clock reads {"hour": 10, "minute": 51}
